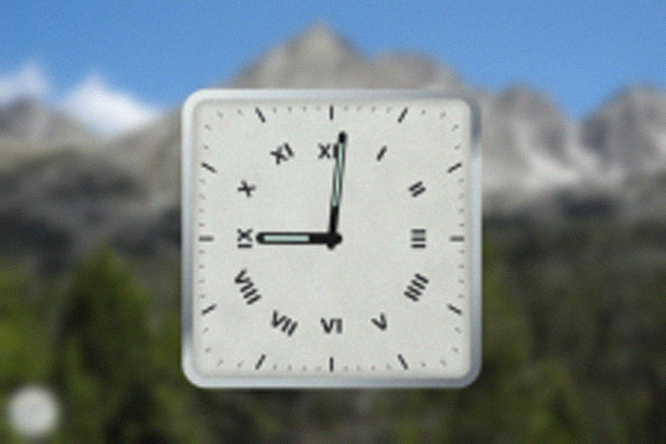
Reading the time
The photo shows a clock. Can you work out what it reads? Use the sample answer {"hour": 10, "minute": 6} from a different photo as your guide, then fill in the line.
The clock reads {"hour": 9, "minute": 1}
